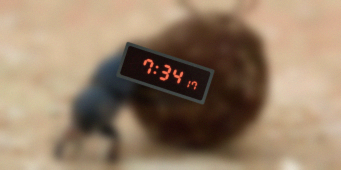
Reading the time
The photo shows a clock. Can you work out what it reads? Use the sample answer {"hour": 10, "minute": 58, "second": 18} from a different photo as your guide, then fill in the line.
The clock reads {"hour": 7, "minute": 34, "second": 17}
